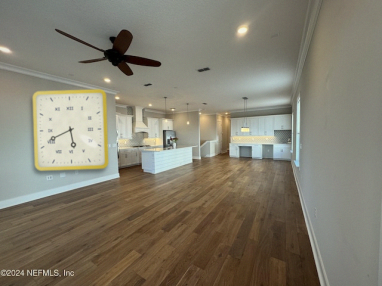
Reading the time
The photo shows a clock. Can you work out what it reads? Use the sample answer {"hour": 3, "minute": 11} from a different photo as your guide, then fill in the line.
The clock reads {"hour": 5, "minute": 41}
